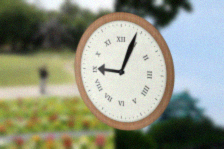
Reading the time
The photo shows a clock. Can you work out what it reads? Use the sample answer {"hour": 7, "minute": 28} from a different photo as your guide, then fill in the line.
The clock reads {"hour": 9, "minute": 4}
